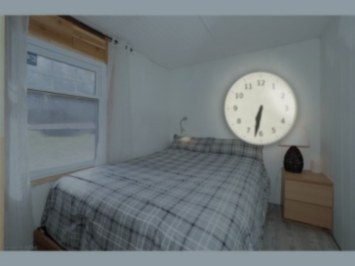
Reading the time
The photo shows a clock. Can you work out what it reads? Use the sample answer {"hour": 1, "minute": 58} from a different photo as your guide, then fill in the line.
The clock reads {"hour": 6, "minute": 32}
